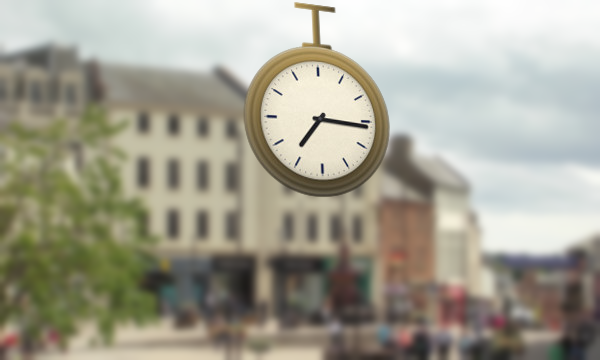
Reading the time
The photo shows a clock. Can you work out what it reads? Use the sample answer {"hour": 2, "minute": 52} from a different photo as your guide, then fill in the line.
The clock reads {"hour": 7, "minute": 16}
